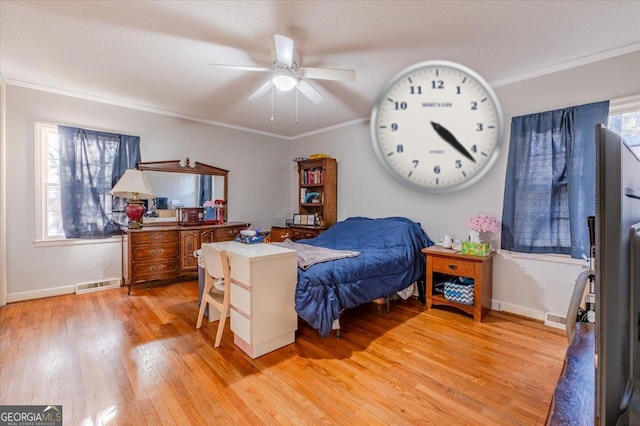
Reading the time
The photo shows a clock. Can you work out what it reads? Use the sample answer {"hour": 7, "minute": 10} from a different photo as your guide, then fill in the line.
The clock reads {"hour": 4, "minute": 22}
